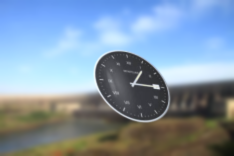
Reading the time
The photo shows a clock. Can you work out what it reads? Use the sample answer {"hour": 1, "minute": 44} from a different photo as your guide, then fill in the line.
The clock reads {"hour": 1, "minute": 15}
